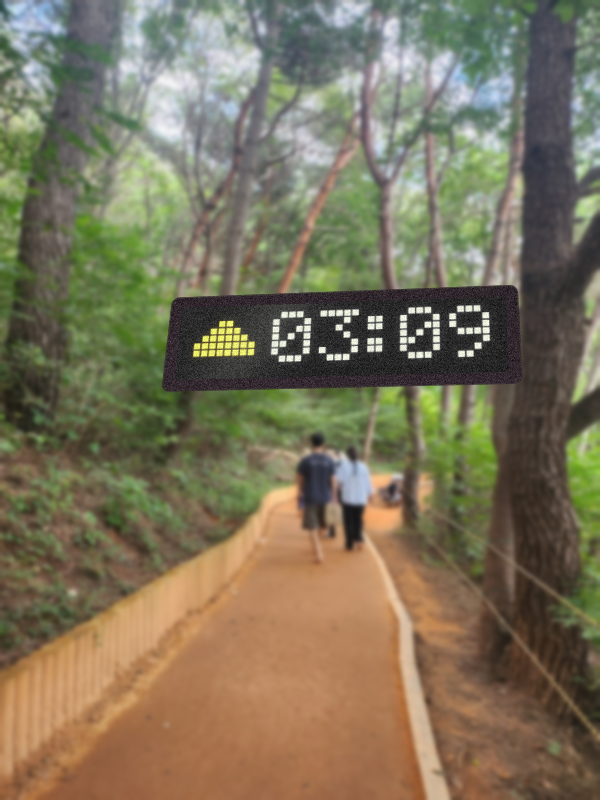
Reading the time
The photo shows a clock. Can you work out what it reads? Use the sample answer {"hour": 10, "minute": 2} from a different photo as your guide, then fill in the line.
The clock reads {"hour": 3, "minute": 9}
